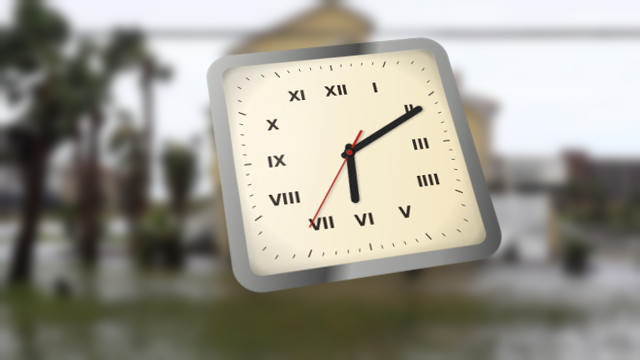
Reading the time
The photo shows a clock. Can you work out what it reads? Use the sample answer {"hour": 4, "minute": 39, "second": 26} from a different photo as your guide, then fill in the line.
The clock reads {"hour": 6, "minute": 10, "second": 36}
